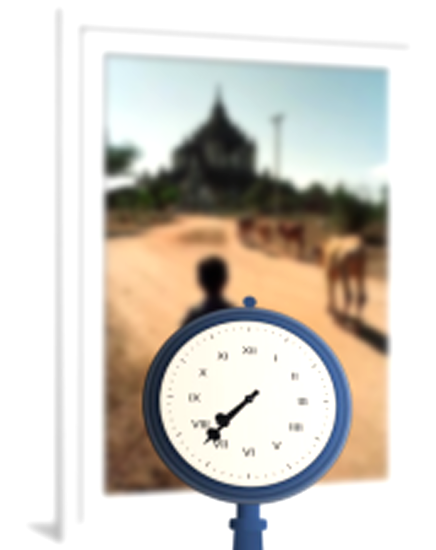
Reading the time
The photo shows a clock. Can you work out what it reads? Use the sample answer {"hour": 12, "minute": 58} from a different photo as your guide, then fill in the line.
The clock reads {"hour": 7, "minute": 37}
